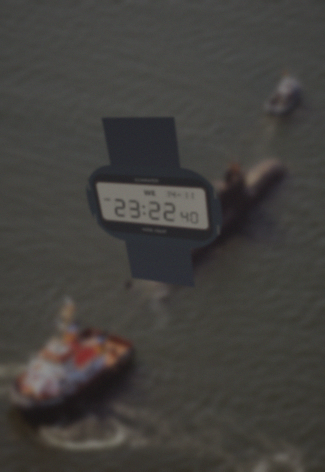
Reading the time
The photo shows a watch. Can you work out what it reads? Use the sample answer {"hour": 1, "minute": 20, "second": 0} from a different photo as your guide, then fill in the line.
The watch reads {"hour": 23, "minute": 22, "second": 40}
